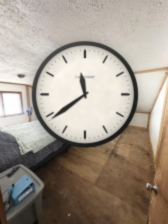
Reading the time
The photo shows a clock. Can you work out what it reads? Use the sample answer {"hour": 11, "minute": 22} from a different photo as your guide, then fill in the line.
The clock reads {"hour": 11, "minute": 39}
